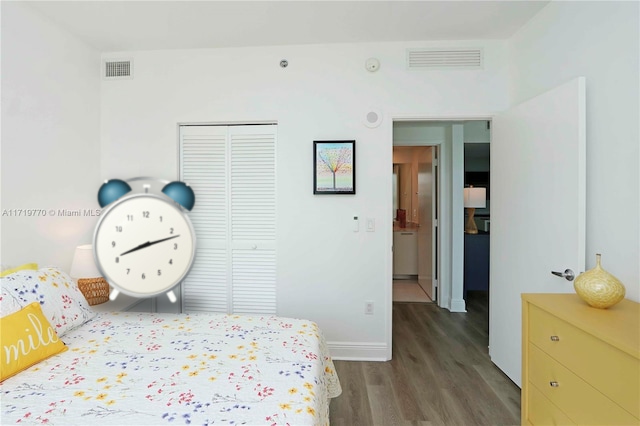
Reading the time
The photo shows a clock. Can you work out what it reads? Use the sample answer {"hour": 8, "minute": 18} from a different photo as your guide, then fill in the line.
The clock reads {"hour": 8, "minute": 12}
